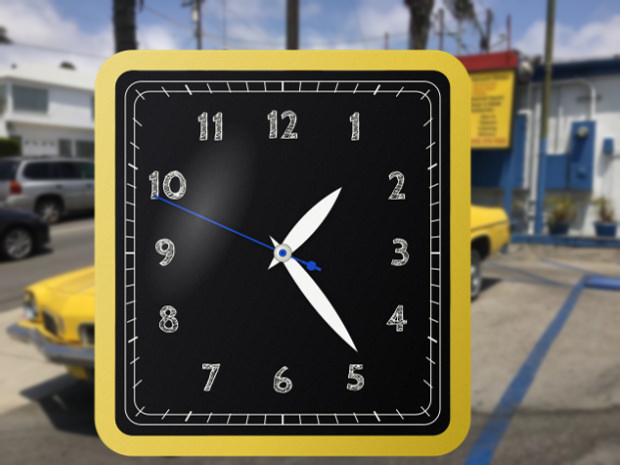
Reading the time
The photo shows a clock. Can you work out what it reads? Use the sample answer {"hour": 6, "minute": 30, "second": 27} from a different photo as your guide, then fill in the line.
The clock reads {"hour": 1, "minute": 23, "second": 49}
